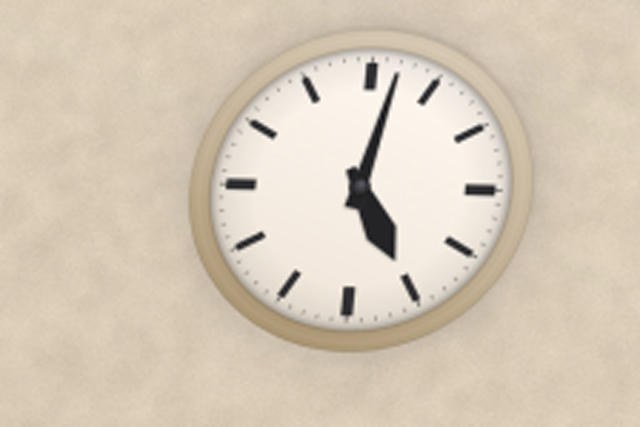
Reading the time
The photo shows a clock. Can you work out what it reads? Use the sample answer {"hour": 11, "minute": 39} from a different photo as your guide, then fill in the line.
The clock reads {"hour": 5, "minute": 2}
